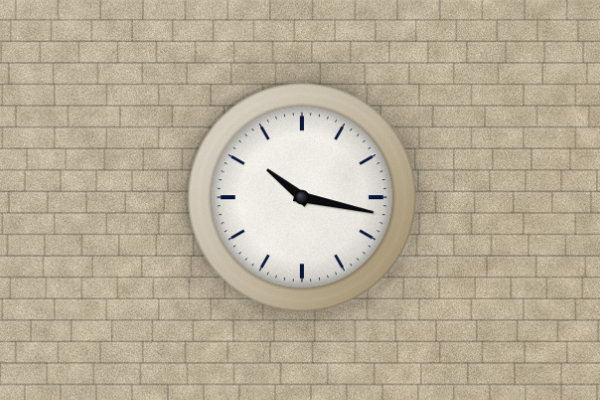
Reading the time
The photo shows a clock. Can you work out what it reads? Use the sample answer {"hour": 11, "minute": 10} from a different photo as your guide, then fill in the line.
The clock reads {"hour": 10, "minute": 17}
